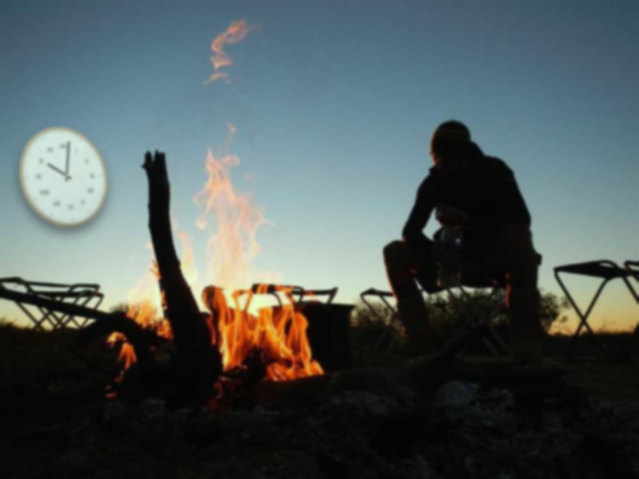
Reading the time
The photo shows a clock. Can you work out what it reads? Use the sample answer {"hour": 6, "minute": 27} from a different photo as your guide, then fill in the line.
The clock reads {"hour": 10, "minute": 2}
